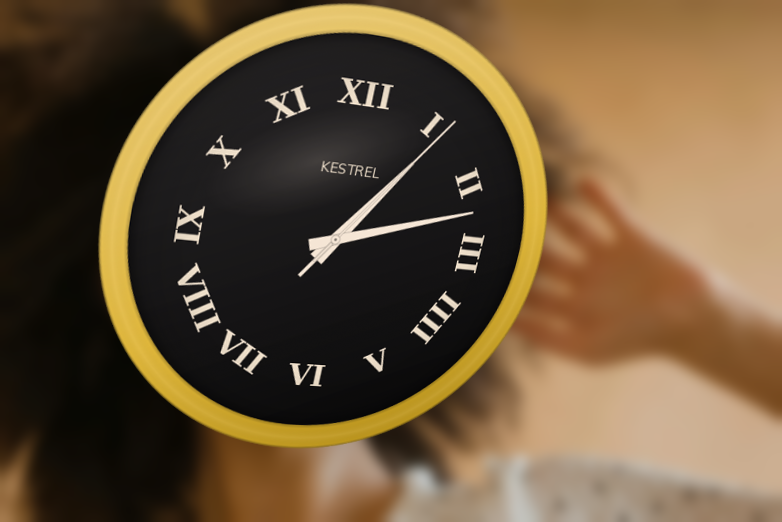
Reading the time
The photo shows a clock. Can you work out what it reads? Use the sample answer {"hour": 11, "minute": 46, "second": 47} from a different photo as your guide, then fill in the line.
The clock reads {"hour": 1, "minute": 12, "second": 6}
